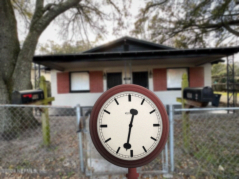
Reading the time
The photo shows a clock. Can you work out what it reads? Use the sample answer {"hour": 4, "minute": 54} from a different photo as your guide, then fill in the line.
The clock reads {"hour": 12, "minute": 32}
